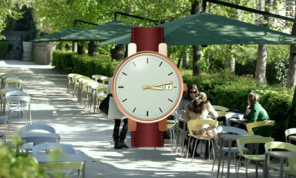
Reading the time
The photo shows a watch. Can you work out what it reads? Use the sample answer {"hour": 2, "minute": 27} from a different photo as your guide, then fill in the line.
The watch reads {"hour": 3, "minute": 13}
